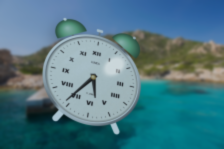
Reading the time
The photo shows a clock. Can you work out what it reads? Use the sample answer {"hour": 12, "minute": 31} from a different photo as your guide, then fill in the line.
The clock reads {"hour": 5, "minute": 36}
